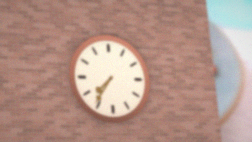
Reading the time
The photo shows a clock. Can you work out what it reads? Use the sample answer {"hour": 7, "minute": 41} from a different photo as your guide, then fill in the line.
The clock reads {"hour": 7, "minute": 36}
